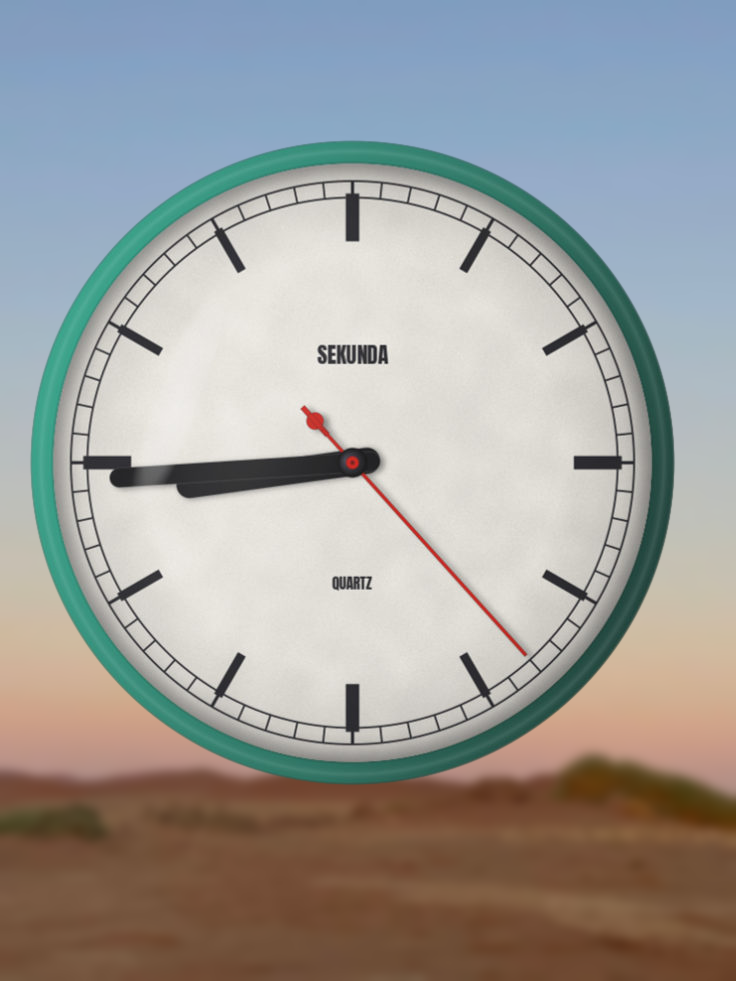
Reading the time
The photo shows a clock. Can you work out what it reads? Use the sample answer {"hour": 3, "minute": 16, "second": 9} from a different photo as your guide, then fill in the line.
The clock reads {"hour": 8, "minute": 44, "second": 23}
